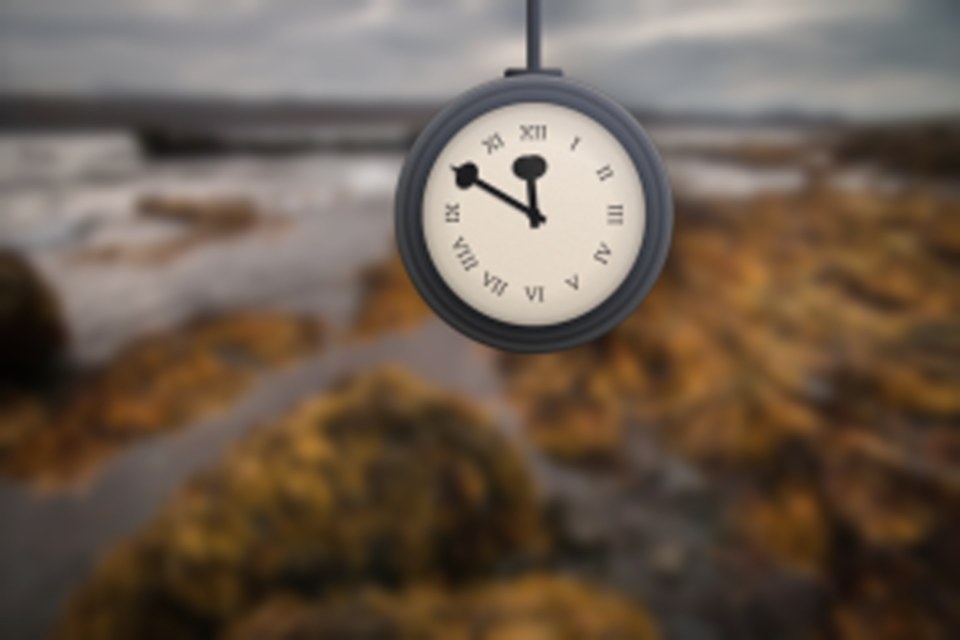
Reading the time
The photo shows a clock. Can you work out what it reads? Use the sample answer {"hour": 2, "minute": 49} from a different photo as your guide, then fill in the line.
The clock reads {"hour": 11, "minute": 50}
